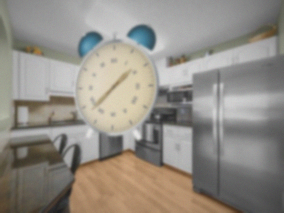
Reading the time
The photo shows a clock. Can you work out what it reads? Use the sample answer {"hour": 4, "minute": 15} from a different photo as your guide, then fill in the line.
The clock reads {"hour": 1, "minute": 38}
